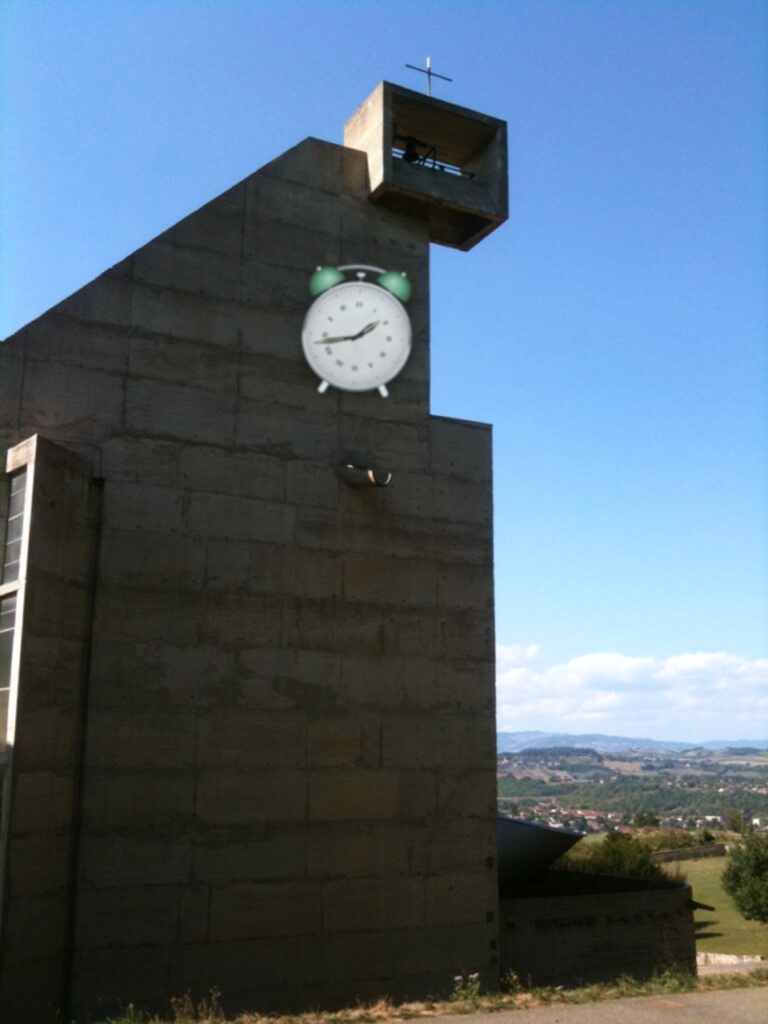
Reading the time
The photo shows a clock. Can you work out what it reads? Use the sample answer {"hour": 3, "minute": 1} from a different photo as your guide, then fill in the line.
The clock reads {"hour": 1, "minute": 43}
